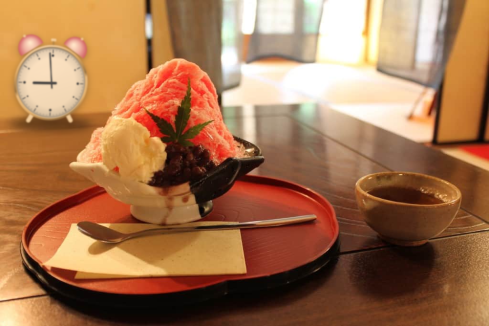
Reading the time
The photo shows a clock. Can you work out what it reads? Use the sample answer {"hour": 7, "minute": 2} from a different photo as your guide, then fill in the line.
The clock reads {"hour": 8, "minute": 59}
